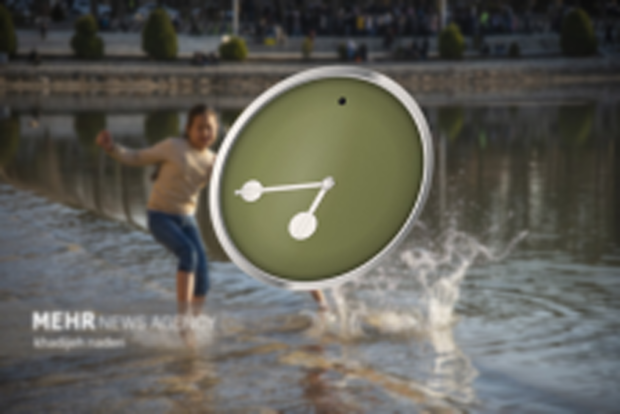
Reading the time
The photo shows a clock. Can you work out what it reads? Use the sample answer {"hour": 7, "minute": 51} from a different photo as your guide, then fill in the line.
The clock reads {"hour": 6, "minute": 44}
